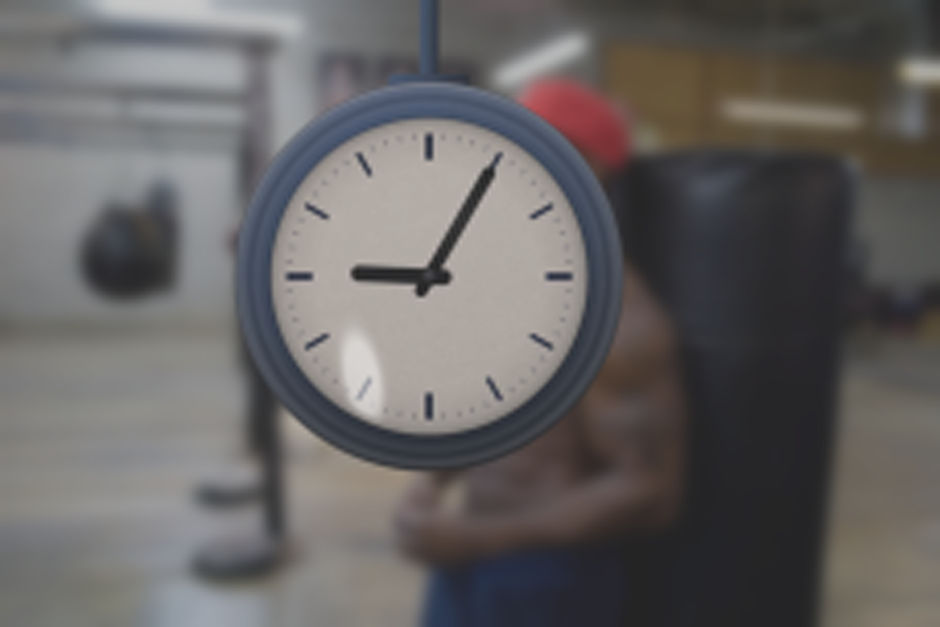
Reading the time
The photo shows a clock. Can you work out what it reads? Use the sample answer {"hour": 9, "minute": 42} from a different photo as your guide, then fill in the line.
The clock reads {"hour": 9, "minute": 5}
